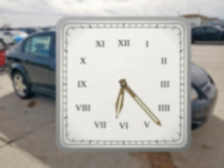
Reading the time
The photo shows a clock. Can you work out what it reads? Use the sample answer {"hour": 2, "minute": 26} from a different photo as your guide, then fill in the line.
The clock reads {"hour": 6, "minute": 23}
